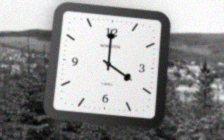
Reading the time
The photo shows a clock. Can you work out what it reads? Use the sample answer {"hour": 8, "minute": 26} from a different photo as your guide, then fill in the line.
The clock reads {"hour": 4, "minute": 0}
